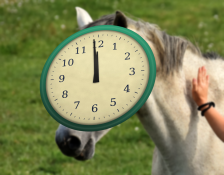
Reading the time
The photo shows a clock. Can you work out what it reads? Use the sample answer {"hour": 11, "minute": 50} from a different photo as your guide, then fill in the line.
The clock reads {"hour": 11, "minute": 59}
